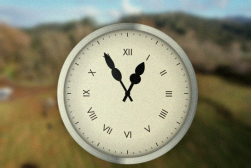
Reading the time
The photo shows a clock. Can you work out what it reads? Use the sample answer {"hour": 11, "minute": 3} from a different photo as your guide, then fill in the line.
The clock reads {"hour": 12, "minute": 55}
